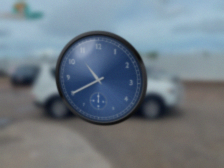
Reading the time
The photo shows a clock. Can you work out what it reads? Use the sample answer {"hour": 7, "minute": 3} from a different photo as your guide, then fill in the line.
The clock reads {"hour": 10, "minute": 40}
